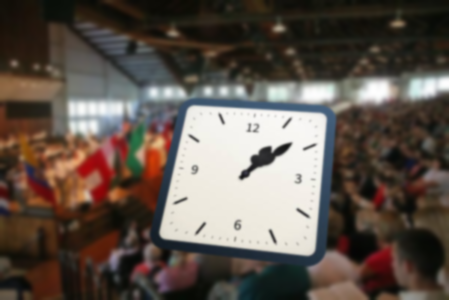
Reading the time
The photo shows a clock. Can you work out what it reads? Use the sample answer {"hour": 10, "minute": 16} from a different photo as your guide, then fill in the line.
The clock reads {"hour": 1, "minute": 8}
